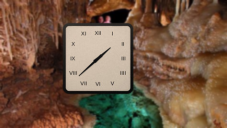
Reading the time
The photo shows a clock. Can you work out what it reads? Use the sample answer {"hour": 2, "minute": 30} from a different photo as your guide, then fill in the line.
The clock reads {"hour": 1, "minute": 38}
